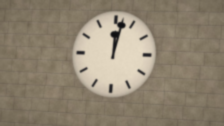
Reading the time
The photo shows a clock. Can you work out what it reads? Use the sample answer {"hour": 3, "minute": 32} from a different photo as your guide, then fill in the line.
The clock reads {"hour": 12, "minute": 2}
